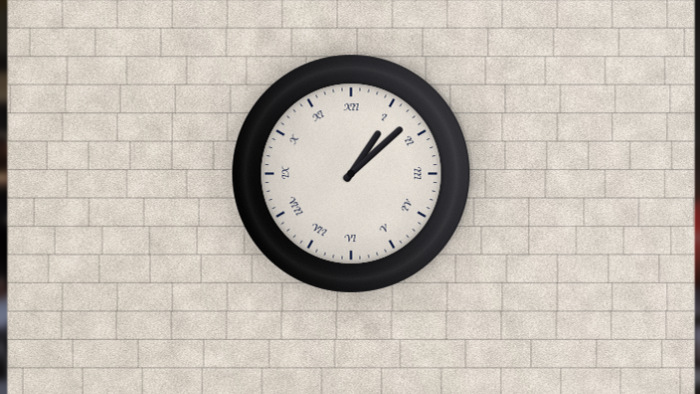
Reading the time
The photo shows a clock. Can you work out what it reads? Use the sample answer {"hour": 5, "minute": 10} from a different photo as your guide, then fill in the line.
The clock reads {"hour": 1, "minute": 8}
